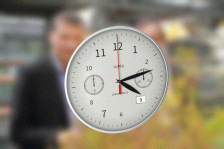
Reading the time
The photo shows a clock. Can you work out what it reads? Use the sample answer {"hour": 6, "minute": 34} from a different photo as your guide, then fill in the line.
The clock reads {"hour": 4, "minute": 13}
